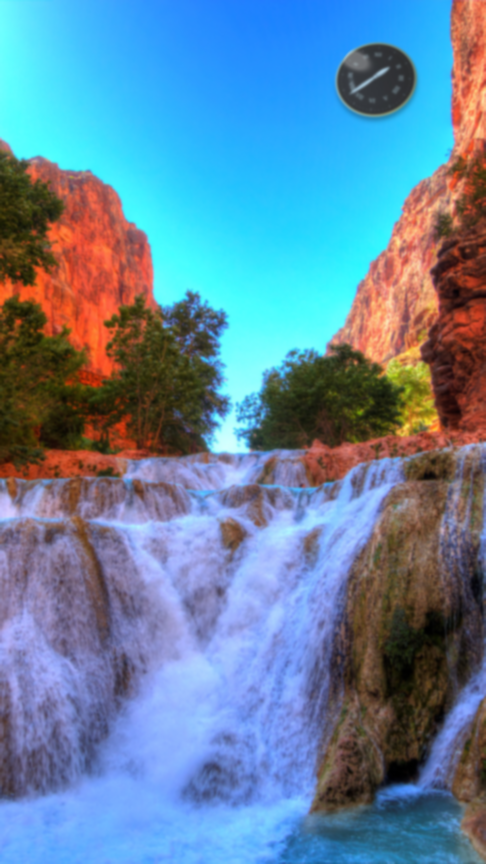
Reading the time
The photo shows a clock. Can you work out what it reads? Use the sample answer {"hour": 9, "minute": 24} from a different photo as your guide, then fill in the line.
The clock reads {"hour": 1, "minute": 38}
